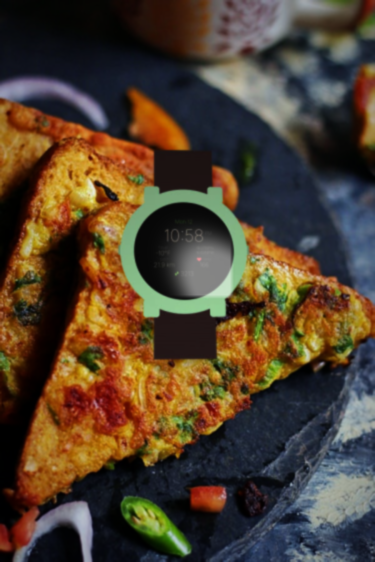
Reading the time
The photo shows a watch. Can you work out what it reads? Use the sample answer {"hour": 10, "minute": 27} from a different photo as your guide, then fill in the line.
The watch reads {"hour": 10, "minute": 58}
